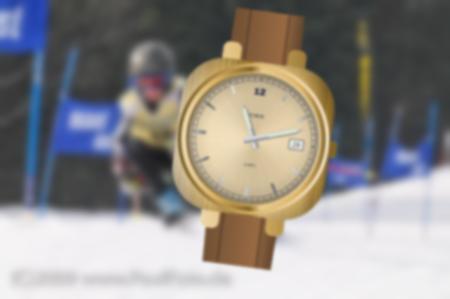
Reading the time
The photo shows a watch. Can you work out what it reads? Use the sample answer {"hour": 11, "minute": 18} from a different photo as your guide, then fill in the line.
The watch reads {"hour": 11, "minute": 12}
